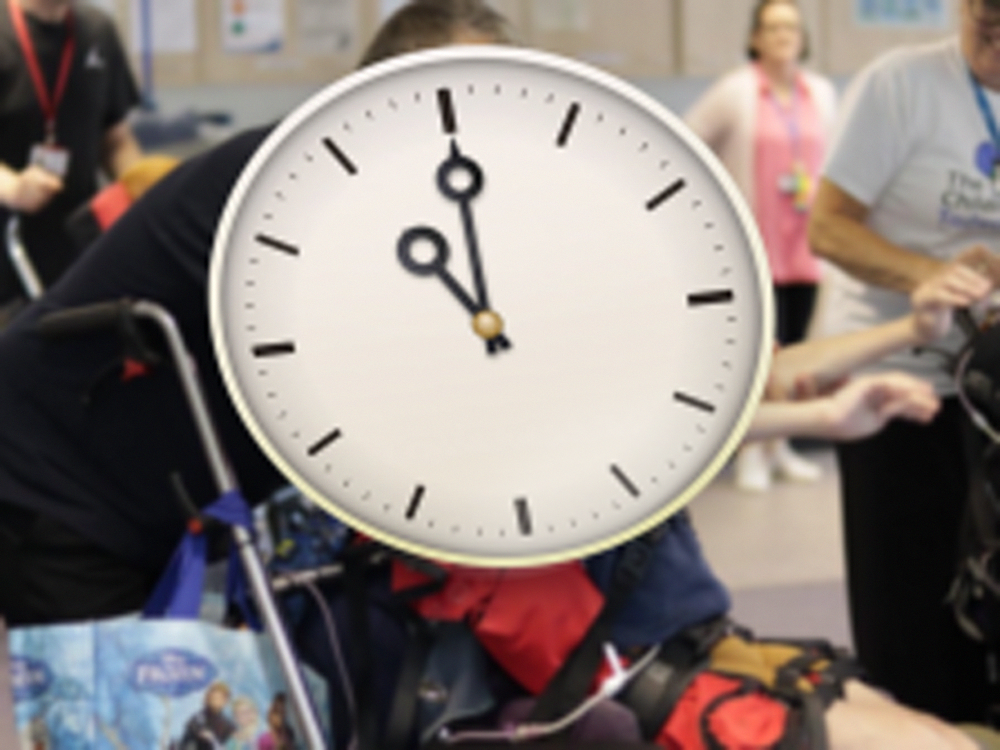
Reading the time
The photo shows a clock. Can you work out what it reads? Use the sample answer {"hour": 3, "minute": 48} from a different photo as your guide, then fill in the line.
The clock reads {"hour": 11, "minute": 0}
